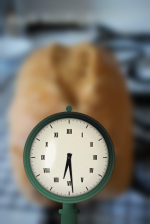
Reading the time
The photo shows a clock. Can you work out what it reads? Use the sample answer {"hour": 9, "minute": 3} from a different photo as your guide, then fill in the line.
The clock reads {"hour": 6, "minute": 29}
